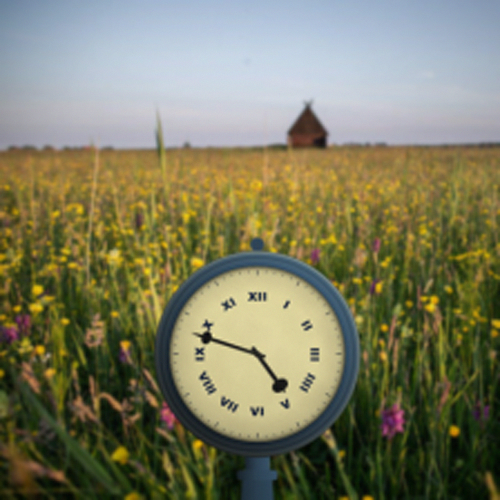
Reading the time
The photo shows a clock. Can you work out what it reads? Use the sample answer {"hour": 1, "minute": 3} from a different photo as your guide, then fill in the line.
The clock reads {"hour": 4, "minute": 48}
